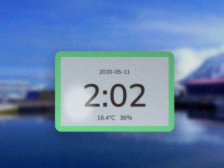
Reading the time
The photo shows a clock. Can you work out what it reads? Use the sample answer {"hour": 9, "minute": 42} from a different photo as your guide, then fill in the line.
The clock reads {"hour": 2, "minute": 2}
